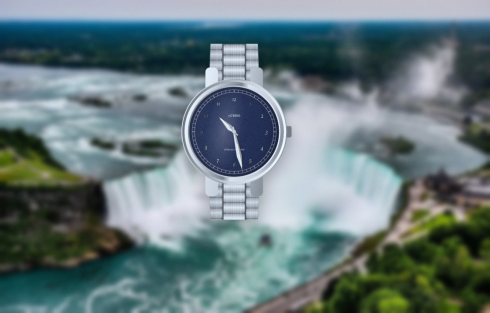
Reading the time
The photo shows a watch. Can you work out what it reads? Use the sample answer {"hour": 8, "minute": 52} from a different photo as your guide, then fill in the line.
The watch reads {"hour": 10, "minute": 28}
